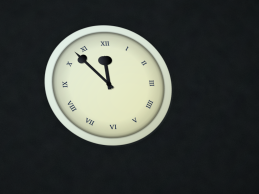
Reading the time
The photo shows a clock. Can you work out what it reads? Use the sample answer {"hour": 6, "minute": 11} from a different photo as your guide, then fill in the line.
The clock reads {"hour": 11, "minute": 53}
